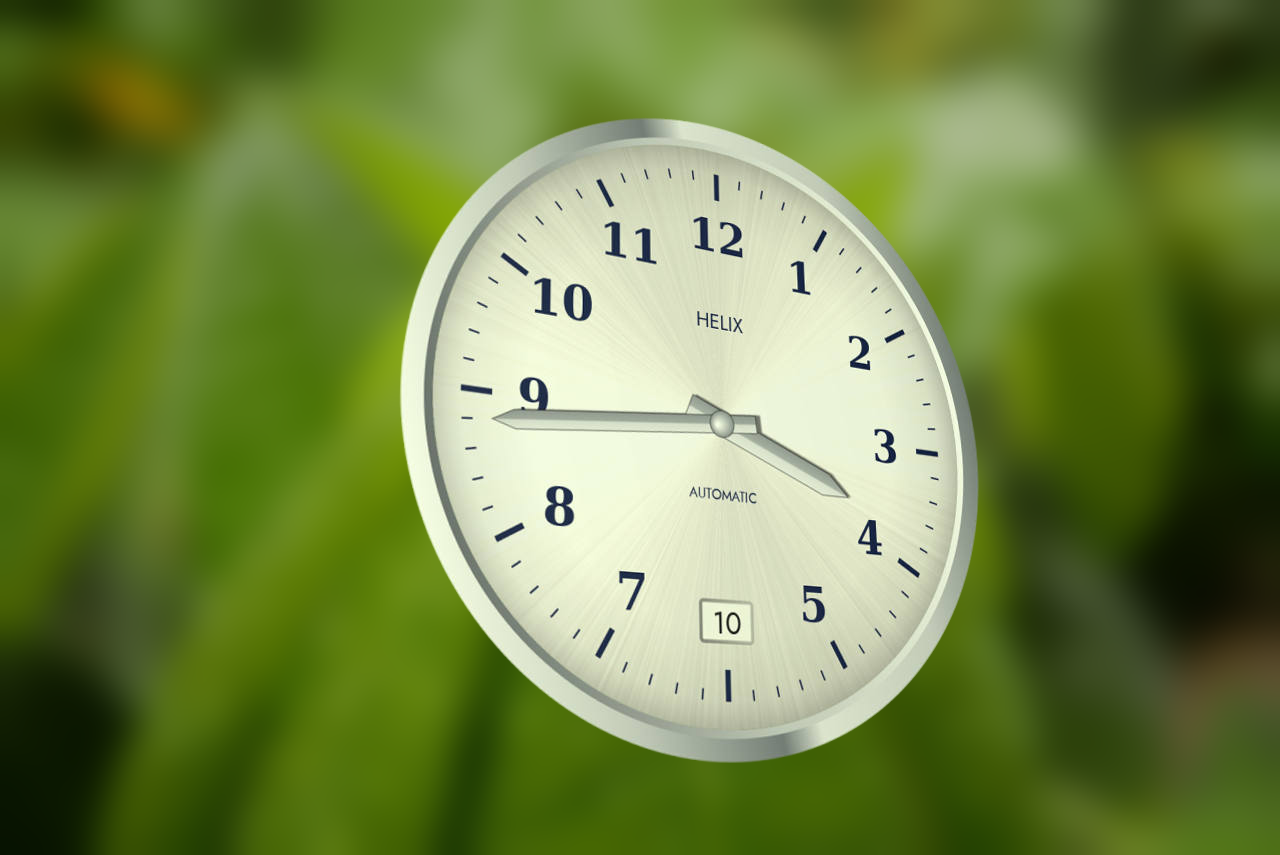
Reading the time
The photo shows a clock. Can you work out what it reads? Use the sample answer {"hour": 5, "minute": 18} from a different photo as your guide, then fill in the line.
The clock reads {"hour": 3, "minute": 44}
